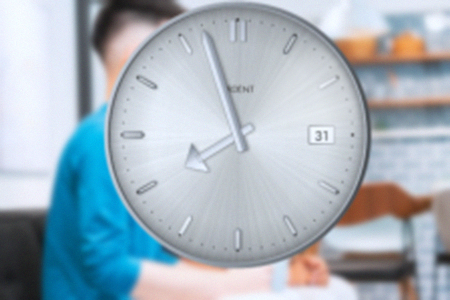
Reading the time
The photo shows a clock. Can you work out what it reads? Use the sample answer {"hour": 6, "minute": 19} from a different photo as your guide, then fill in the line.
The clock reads {"hour": 7, "minute": 57}
